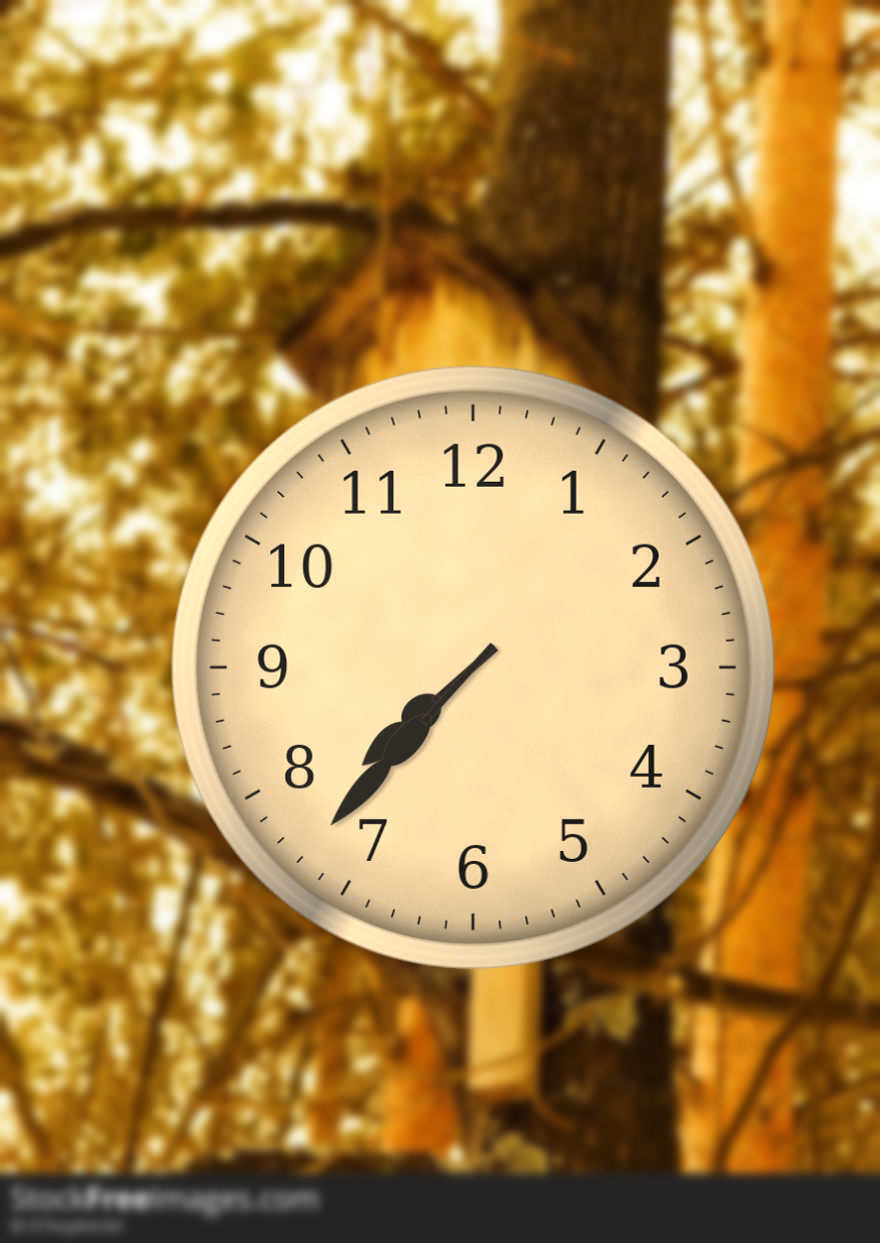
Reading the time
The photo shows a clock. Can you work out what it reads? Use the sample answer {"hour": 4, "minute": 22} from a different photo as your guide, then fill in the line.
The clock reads {"hour": 7, "minute": 37}
